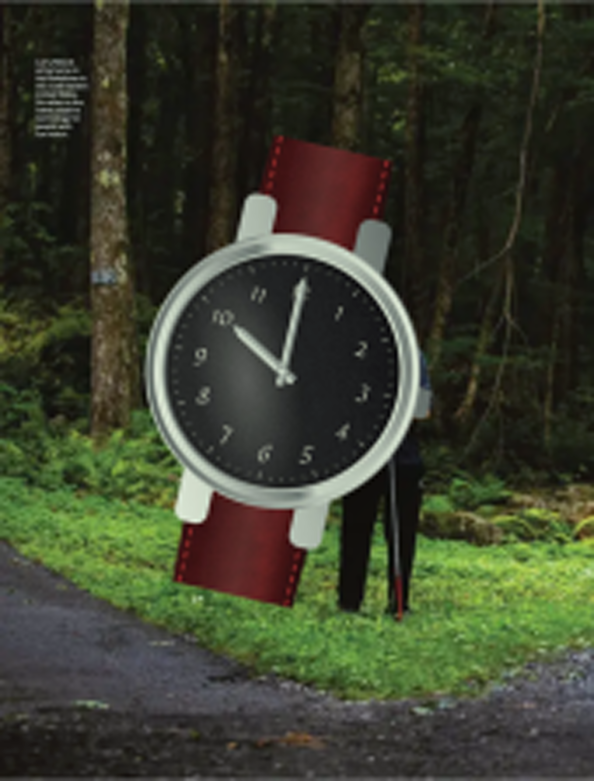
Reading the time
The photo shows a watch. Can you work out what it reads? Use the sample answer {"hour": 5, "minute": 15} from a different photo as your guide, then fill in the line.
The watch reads {"hour": 10, "minute": 0}
